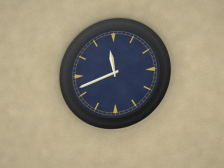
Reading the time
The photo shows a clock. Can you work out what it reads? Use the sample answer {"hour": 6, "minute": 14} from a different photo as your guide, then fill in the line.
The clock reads {"hour": 11, "minute": 42}
